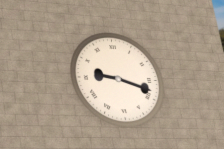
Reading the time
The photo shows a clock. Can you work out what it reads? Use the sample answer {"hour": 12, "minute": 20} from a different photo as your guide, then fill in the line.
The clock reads {"hour": 9, "minute": 18}
